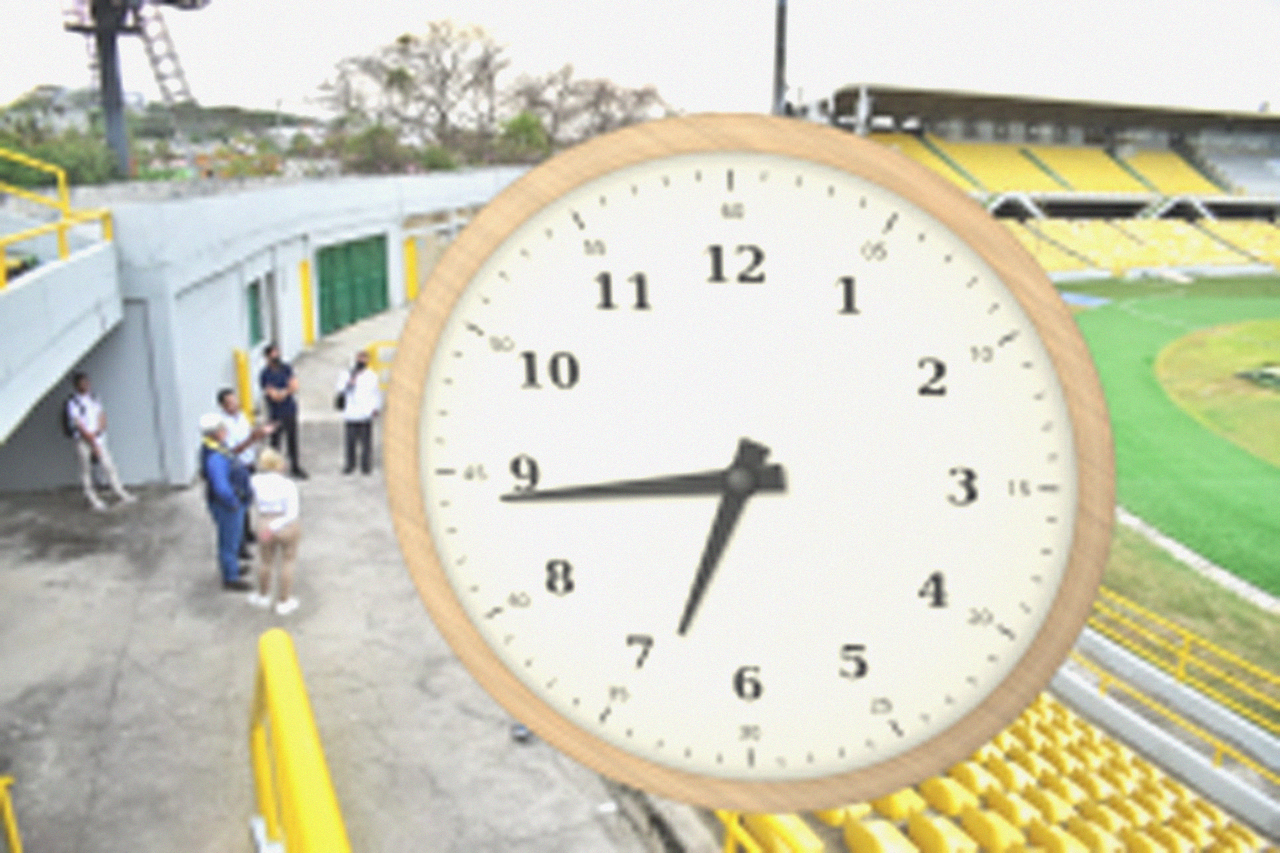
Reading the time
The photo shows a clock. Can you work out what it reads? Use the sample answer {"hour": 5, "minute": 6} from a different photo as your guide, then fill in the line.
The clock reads {"hour": 6, "minute": 44}
